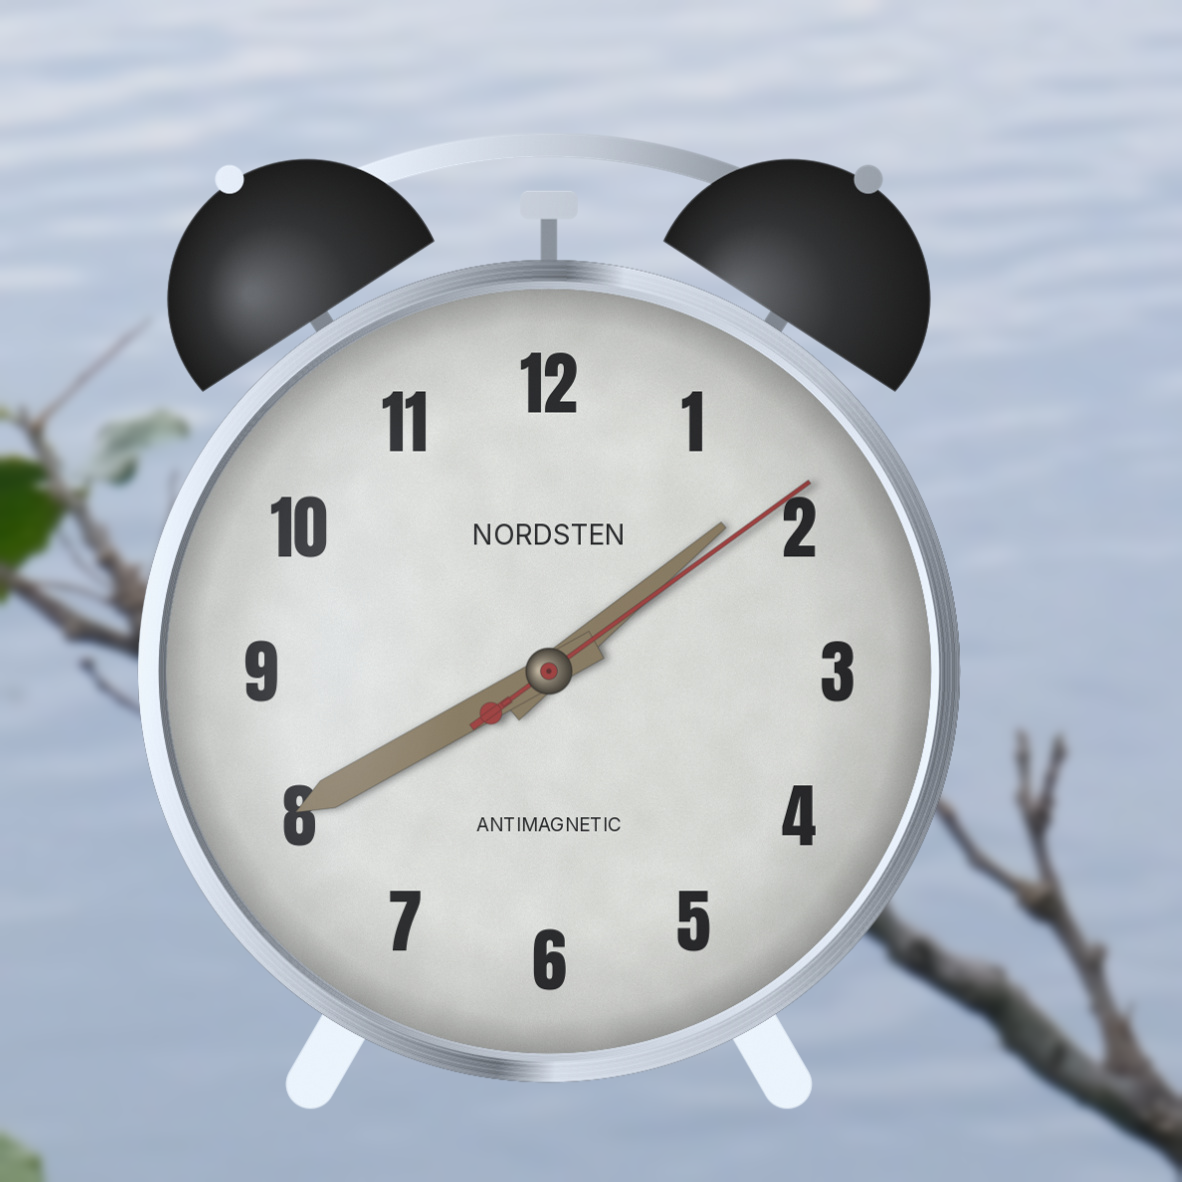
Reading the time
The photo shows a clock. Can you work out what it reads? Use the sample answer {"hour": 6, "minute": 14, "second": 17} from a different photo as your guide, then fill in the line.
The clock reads {"hour": 1, "minute": 40, "second": 9}
